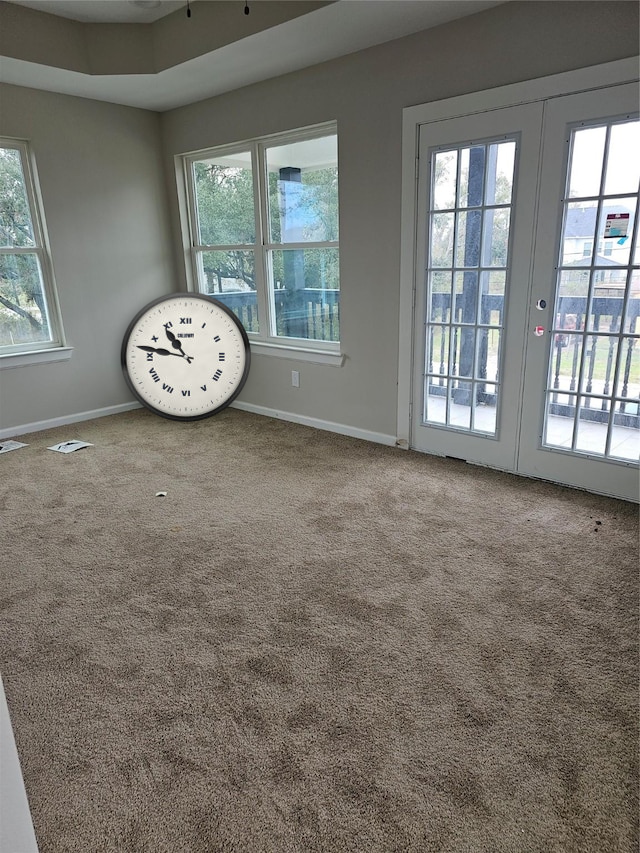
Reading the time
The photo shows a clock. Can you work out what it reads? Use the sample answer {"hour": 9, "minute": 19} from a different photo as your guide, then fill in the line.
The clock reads {"hour": 10, "minute": 47}
